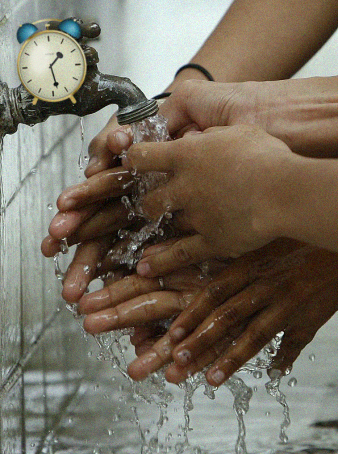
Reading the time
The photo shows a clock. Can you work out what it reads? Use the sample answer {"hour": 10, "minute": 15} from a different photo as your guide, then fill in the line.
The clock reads {"hour": 1, "minute": 28}
